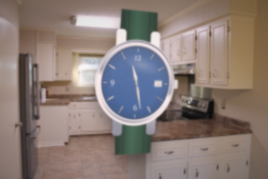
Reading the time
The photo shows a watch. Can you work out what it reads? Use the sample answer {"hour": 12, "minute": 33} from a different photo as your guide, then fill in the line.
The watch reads {"hour": 11, "minute": 28}
